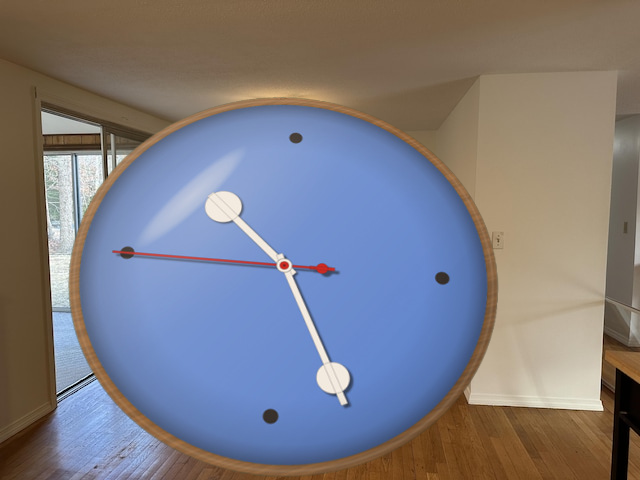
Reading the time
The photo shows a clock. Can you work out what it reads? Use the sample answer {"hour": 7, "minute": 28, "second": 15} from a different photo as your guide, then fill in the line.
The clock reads {"hour": 10, "minute": 25, "second": 45}
